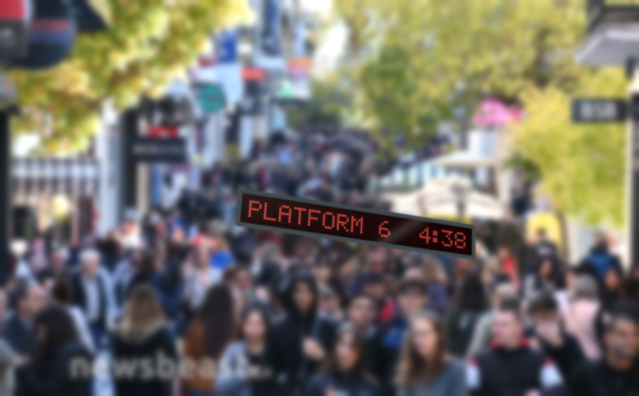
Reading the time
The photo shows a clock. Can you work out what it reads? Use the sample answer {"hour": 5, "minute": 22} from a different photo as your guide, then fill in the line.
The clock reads {"hour": 4, "minute": 38}
